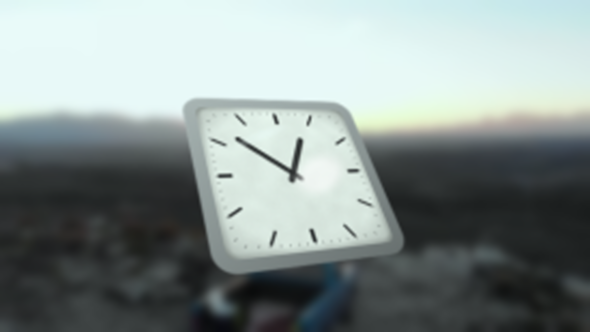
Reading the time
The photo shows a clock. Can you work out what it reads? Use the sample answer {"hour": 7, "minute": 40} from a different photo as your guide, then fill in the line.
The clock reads {"hour": 12, "minute": 52}
